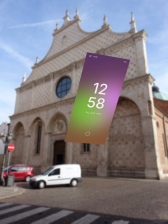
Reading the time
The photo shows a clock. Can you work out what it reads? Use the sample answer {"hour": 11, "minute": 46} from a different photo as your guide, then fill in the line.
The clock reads {"hour": 12, "minute": 58}
